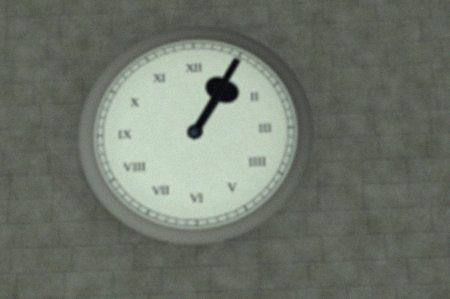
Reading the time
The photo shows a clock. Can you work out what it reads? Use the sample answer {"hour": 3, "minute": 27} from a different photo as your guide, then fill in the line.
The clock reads {"hour": 1, "minute": 5}
